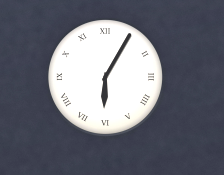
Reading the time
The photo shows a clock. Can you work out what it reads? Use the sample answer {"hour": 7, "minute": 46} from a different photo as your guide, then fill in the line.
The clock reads {"hour": 6, "minute": 5}
